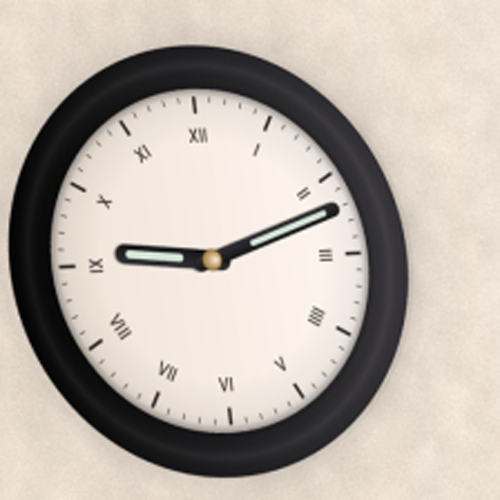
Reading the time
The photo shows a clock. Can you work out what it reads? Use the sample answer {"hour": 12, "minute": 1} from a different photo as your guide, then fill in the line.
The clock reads {"hour": 9, "minute": 12}
